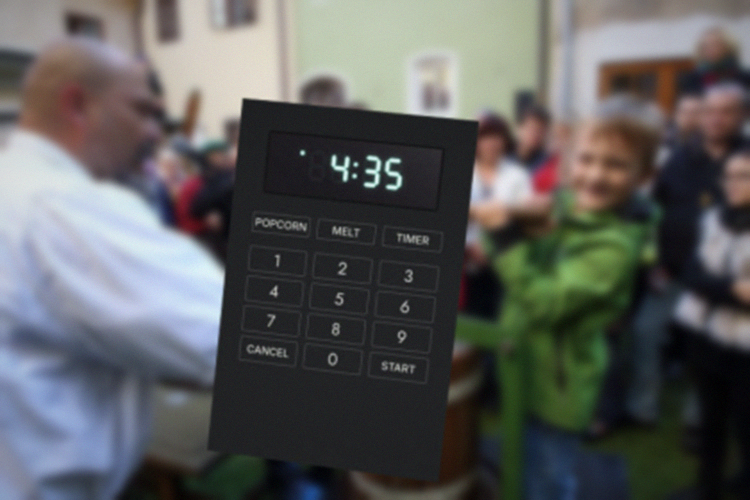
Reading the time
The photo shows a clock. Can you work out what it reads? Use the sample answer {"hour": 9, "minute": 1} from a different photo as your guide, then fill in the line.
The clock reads {"hour": 4, "minute": 35}
